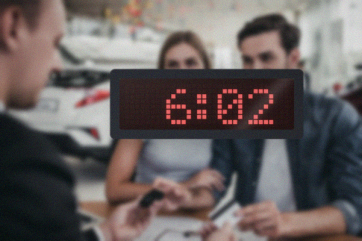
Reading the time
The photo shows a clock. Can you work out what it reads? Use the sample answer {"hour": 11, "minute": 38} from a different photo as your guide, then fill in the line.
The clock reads {"hour": 6, "minute": 2}
